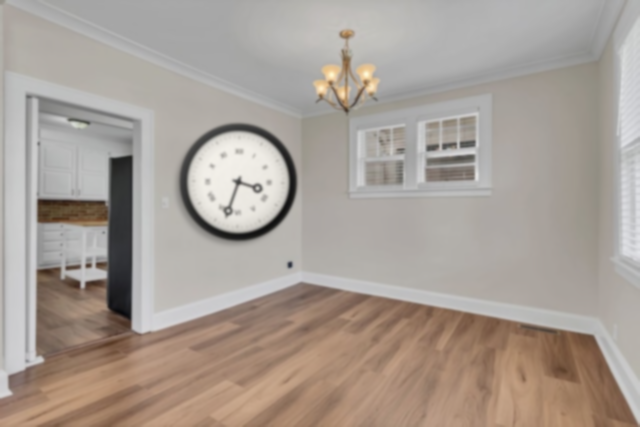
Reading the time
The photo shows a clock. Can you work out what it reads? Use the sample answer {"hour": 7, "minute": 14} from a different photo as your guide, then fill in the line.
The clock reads {"hour": 3, "minute": 33}
